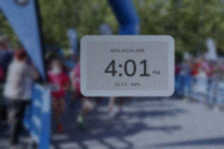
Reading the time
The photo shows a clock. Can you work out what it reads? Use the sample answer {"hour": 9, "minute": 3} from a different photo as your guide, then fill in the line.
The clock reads {"hour": 4, "minute": 1}
